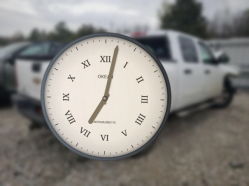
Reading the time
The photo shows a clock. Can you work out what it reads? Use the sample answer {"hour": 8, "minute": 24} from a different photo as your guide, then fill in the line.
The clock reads {"hour": 7, "minute": 2}
